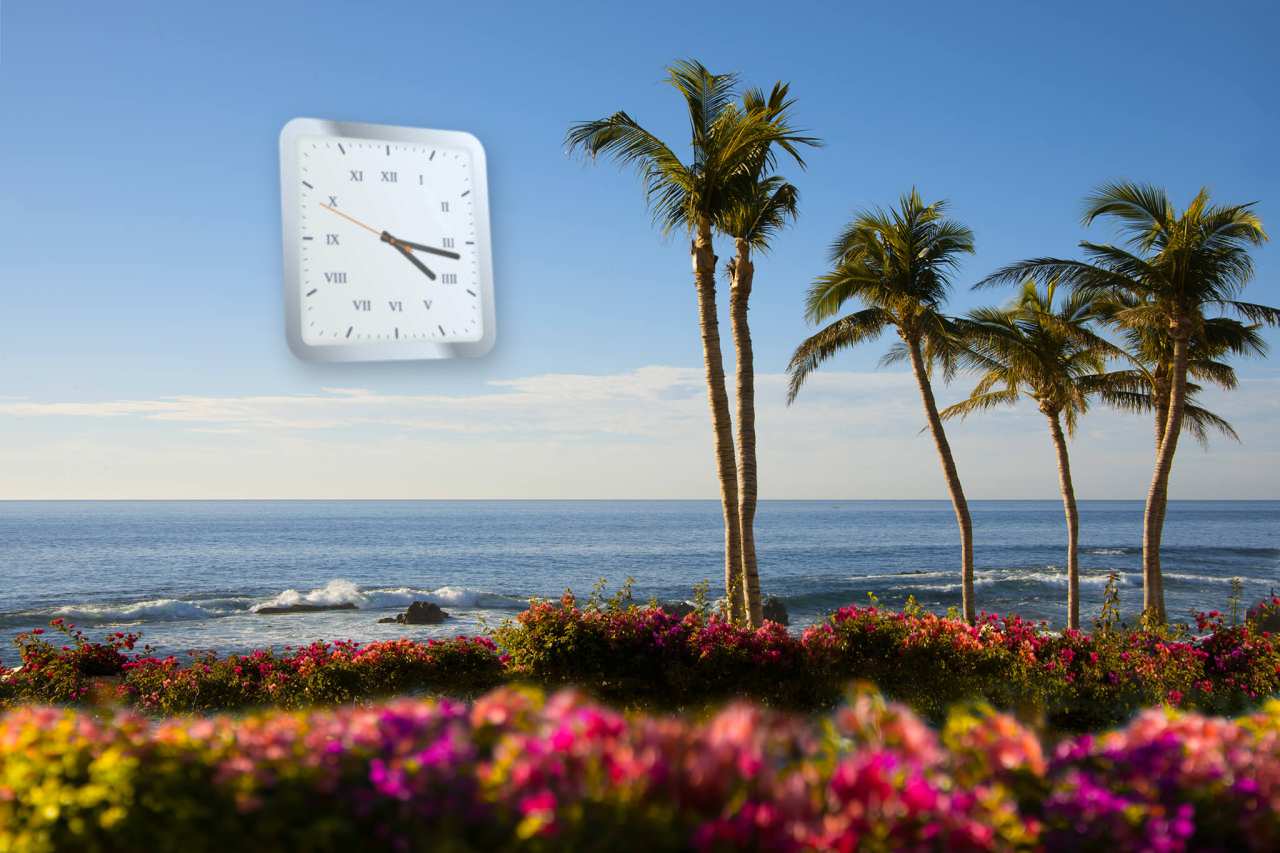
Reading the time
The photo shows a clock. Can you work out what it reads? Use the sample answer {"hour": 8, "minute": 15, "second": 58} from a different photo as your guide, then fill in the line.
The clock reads {"hour": 4, "minute": 16, "second": 49}
